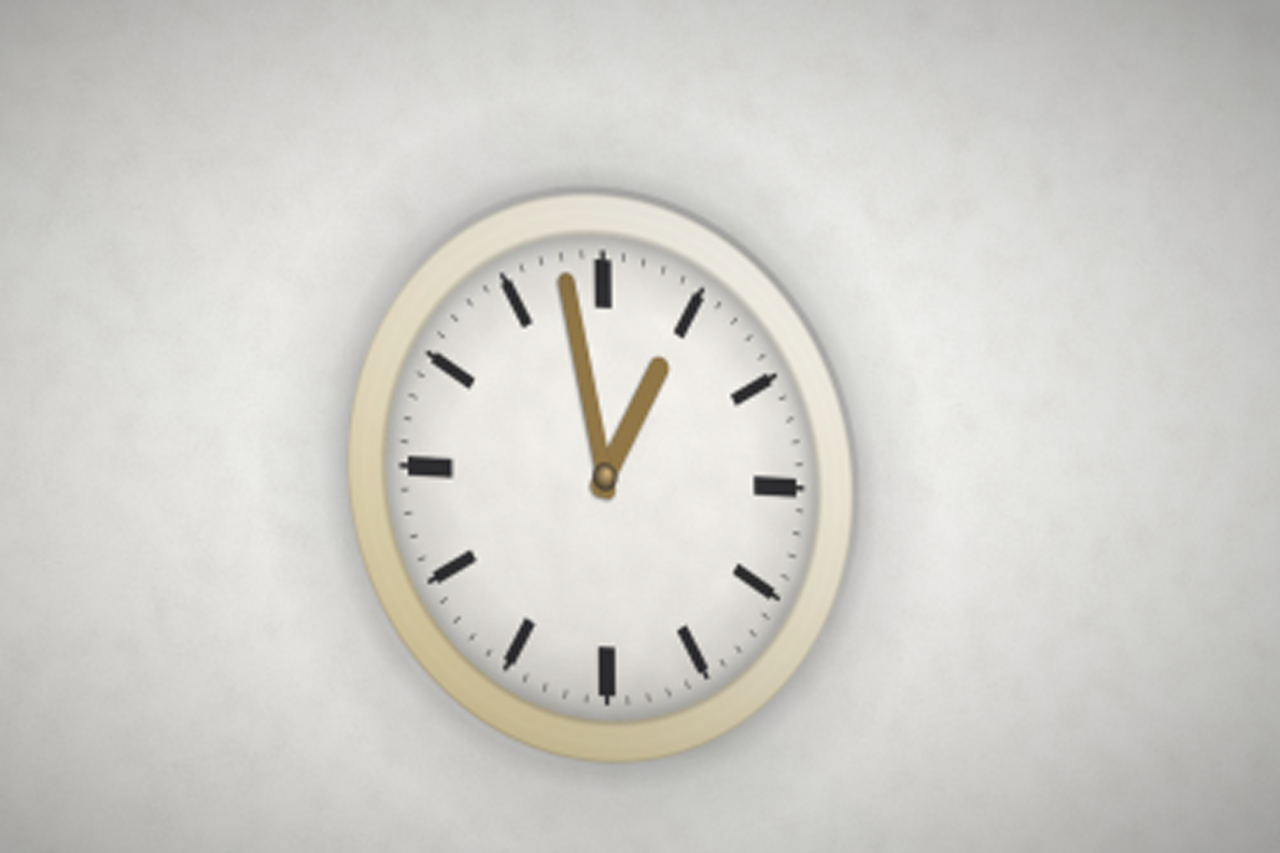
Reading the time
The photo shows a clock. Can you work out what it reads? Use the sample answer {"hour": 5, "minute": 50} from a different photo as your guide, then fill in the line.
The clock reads {"hour": 12, "minute": 58}
